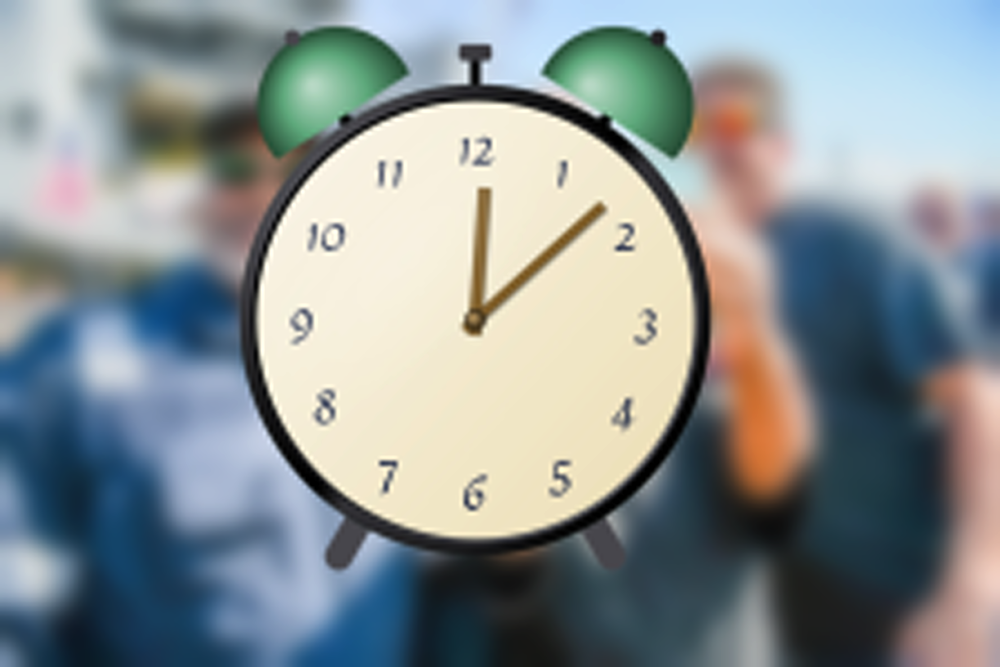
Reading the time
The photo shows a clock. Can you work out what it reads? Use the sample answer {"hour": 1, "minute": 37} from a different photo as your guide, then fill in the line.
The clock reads {"hour": 12, "minute": 8}
